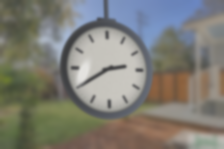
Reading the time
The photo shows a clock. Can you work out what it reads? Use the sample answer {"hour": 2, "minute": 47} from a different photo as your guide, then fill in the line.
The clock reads {"hour": 2, "minute": 40}
